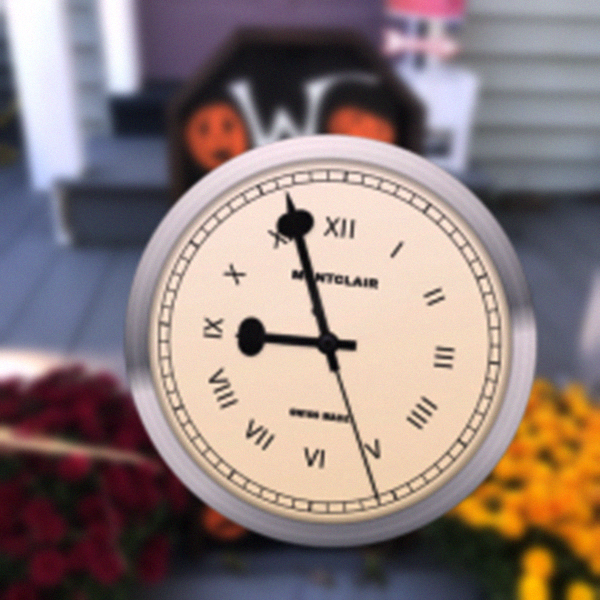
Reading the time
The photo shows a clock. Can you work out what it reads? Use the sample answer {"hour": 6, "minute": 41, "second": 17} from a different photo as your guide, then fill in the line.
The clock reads {"hour": 8, "minute": 56, "second": 26}
